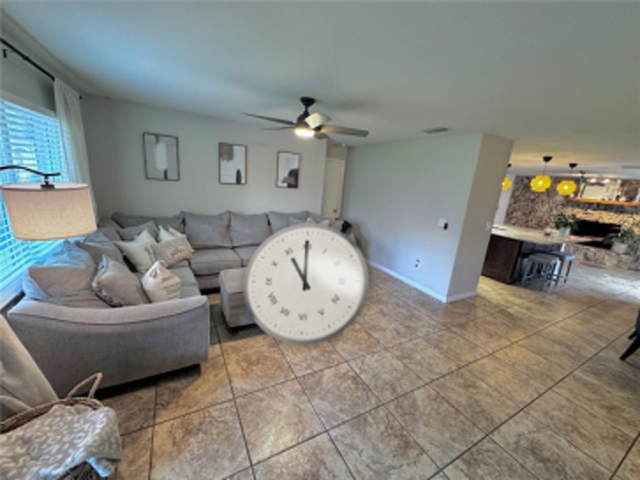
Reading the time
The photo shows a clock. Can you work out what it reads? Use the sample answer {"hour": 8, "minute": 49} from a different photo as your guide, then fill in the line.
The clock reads {"hour": 11, "minute": 0}
